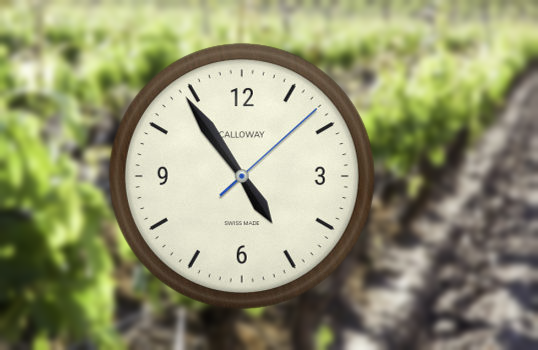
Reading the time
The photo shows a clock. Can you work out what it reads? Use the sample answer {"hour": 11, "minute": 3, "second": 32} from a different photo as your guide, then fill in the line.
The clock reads {"hour": 4, "minute": 54, "second": 8}
